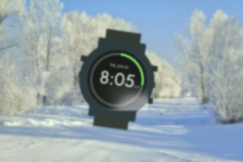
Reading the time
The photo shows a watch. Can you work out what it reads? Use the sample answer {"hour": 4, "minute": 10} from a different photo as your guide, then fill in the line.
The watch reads {"hour": 8, "minute": 5}
